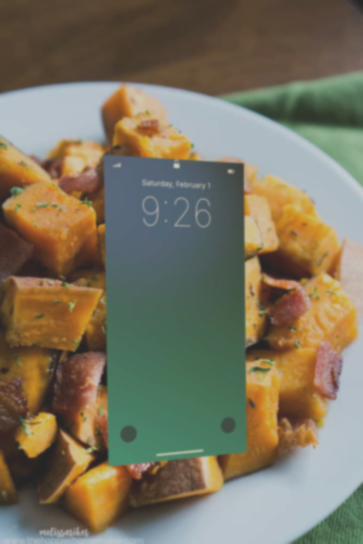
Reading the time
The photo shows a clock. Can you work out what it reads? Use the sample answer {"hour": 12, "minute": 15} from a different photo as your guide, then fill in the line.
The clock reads {"hour": 9, "minute": 26}
